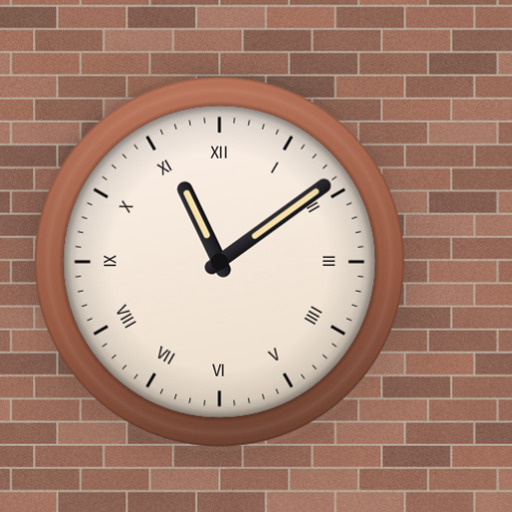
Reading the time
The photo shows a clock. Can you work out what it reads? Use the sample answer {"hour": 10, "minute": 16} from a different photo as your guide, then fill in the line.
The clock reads {"hour": 11, "minute": 9}
